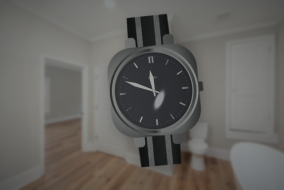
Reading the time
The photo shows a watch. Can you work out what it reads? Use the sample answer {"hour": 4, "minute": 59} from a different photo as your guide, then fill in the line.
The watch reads {"hour": 11, "minute": 49}
